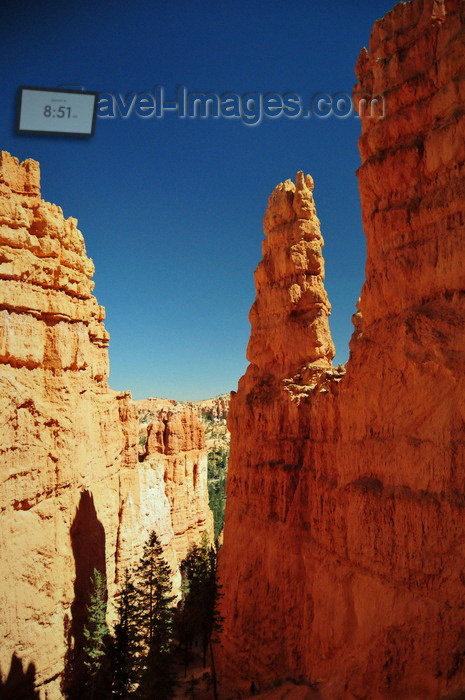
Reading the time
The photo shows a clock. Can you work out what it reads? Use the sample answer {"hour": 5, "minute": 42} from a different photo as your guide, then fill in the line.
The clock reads {"hour": 8, "minute": 51}
